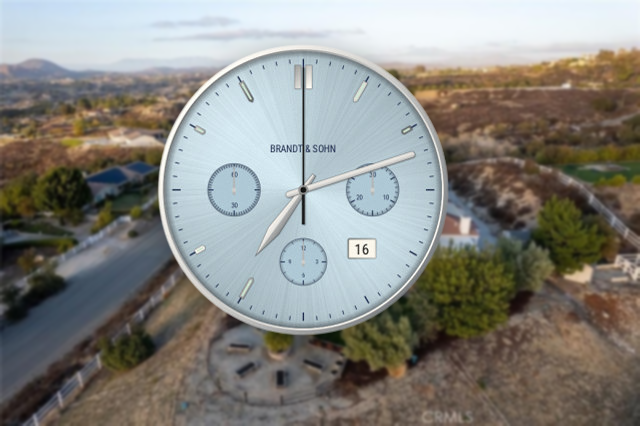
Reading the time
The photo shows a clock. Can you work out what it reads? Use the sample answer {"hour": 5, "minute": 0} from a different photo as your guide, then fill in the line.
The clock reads {"hour": 7, "minute": 12}
